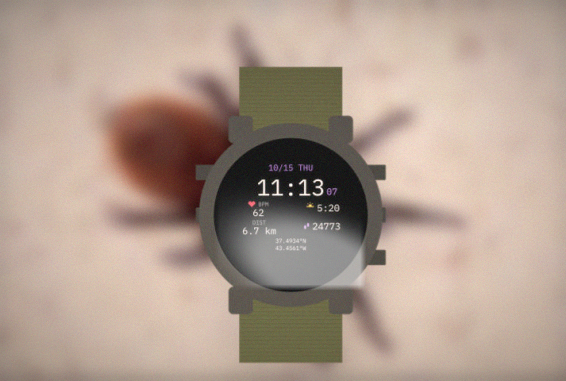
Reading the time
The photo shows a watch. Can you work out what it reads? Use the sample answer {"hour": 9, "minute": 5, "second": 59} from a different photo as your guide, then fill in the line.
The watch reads {"hour": 11, "minute": 13, "second": 7}
